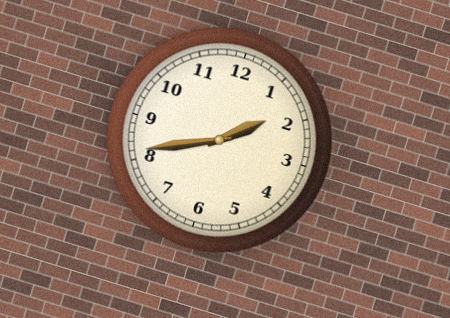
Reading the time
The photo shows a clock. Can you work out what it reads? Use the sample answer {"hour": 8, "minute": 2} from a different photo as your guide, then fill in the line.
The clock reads {"hour": 1, "minute": 41}
